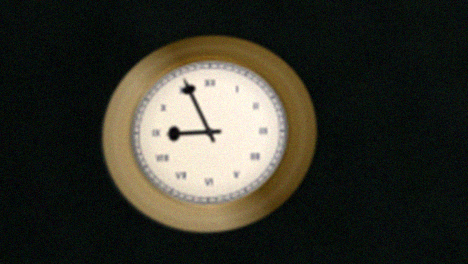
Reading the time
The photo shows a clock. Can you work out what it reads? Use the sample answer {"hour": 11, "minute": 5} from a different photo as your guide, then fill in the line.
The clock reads {"hour": 8, "minute": 56}
